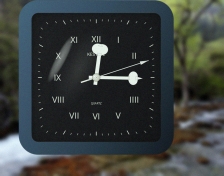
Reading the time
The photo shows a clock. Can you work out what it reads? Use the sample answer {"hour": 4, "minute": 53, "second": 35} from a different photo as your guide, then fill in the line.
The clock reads {"hour": 12, "minute": 15, "second": 12}
